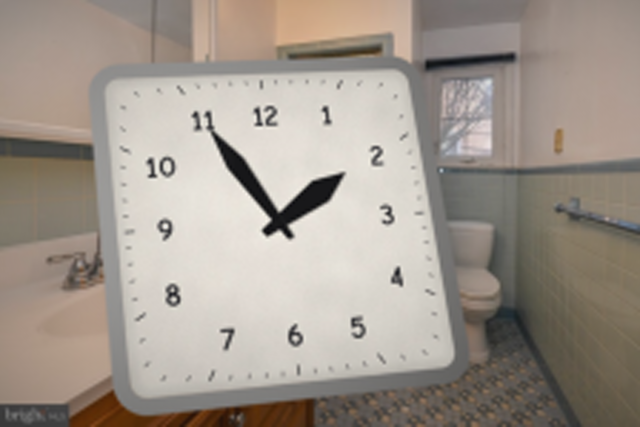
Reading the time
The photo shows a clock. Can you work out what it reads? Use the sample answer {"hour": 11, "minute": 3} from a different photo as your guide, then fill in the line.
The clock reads {"hour": 1, "minute": 55}
